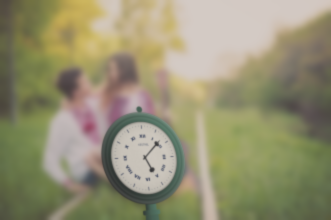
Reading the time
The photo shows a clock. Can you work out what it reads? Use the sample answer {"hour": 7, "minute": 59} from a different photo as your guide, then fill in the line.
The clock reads {"hour": 5, "minute": 8}
